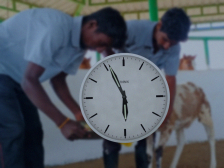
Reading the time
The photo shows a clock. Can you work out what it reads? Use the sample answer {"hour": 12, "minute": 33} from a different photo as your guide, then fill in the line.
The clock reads {"hour": 5, "minute": 56}
